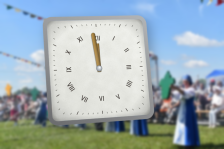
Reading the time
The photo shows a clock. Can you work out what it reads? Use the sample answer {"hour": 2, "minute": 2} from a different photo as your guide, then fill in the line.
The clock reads {"hour": 11, "minute": 59}
